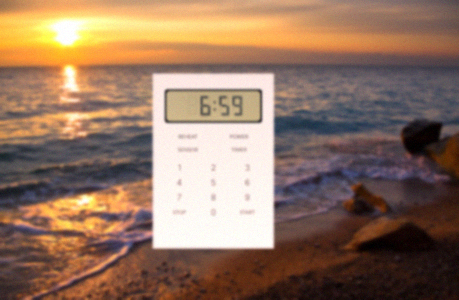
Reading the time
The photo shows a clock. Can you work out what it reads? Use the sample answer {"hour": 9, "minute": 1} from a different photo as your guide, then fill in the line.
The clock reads {"hour": 6, "minute": 59}
